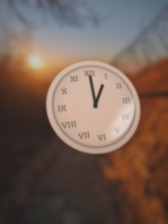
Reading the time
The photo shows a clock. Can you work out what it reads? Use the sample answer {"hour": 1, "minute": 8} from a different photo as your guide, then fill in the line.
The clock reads {"hour": 1, "minute": 0}
